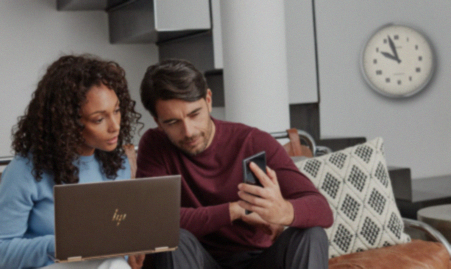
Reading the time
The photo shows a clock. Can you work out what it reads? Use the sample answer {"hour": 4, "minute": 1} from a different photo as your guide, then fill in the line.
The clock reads {"hour": 9, "minute": 57}
